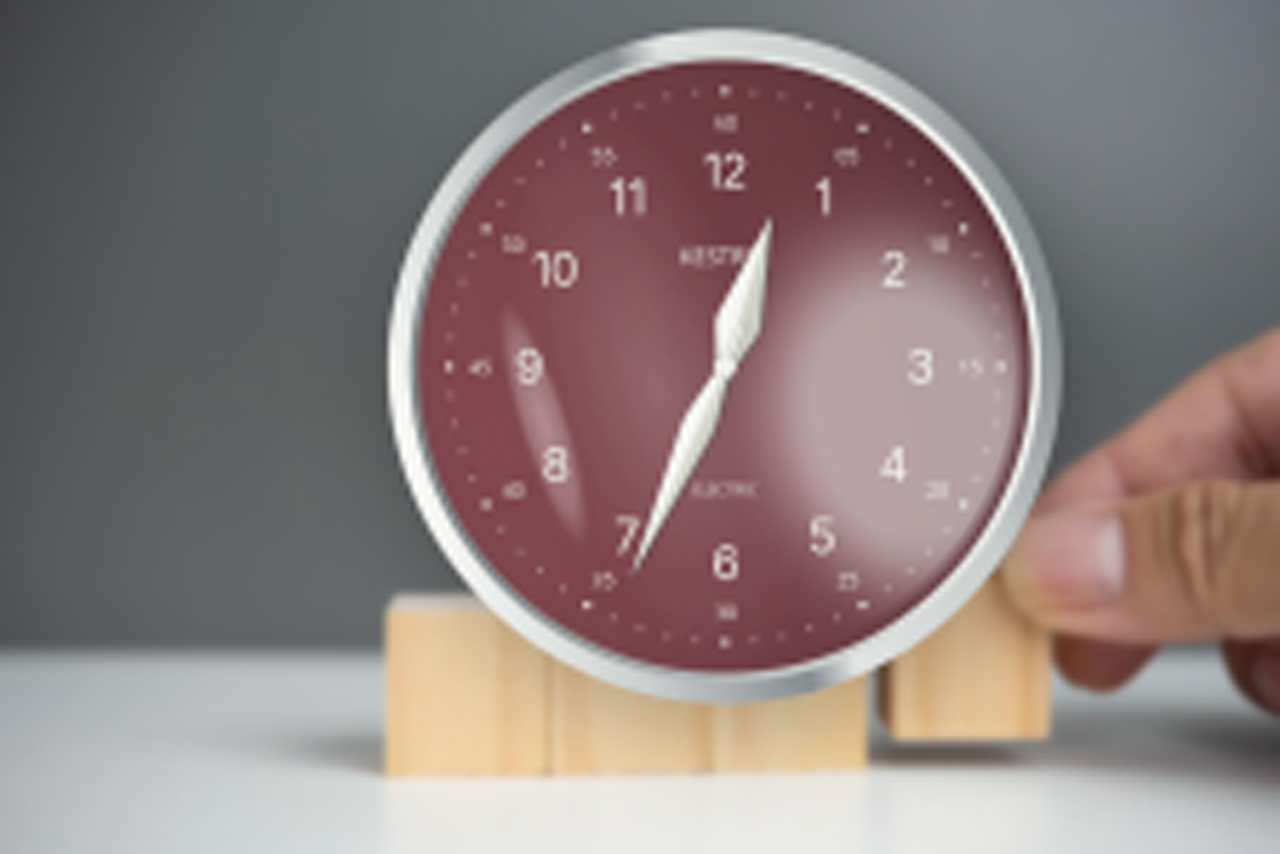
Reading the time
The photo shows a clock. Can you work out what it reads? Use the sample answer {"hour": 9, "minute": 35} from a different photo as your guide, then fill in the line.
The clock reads {"hour": 12, "minute": 34}
